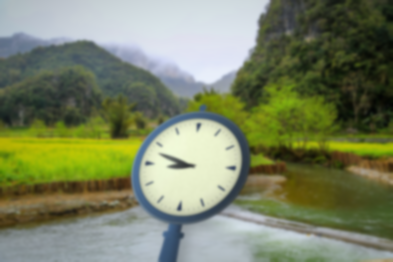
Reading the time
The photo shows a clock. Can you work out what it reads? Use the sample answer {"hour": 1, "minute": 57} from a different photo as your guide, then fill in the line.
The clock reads {"hour": 8, "minute": 48}
